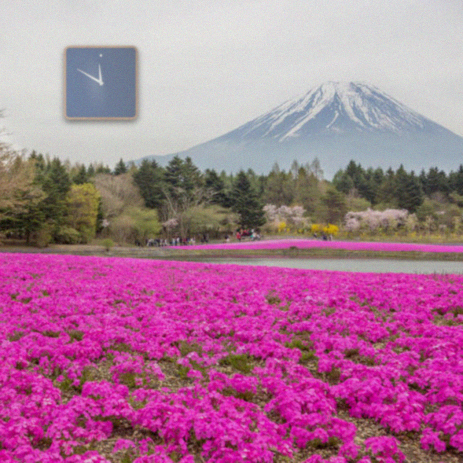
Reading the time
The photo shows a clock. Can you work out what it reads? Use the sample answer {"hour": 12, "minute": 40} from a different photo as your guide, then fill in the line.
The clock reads {"hour": 11, "minute": 50}
